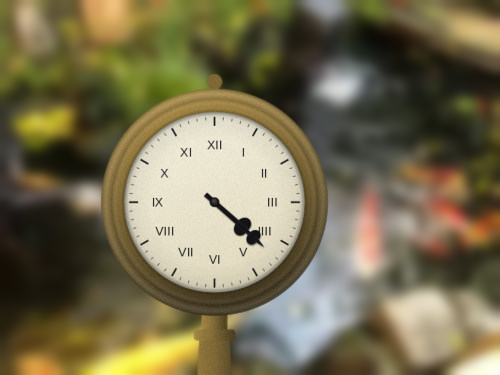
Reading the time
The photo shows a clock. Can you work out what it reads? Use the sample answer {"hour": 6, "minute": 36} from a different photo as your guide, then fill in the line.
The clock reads {"hour": 4, "minute": 22}
